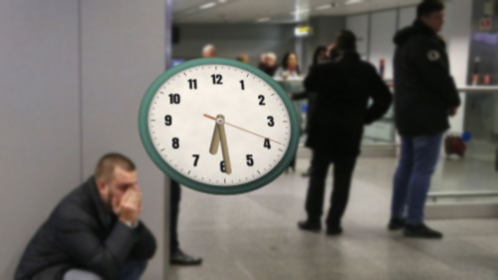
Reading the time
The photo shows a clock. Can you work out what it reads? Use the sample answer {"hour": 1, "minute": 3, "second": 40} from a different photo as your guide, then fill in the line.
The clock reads {"hour": 6, "minute": 29, "second": 19}
